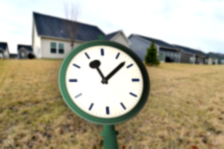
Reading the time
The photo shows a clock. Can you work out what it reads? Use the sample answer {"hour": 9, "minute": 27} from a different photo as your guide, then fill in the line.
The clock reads {"hour": 11, "minute": 8}
